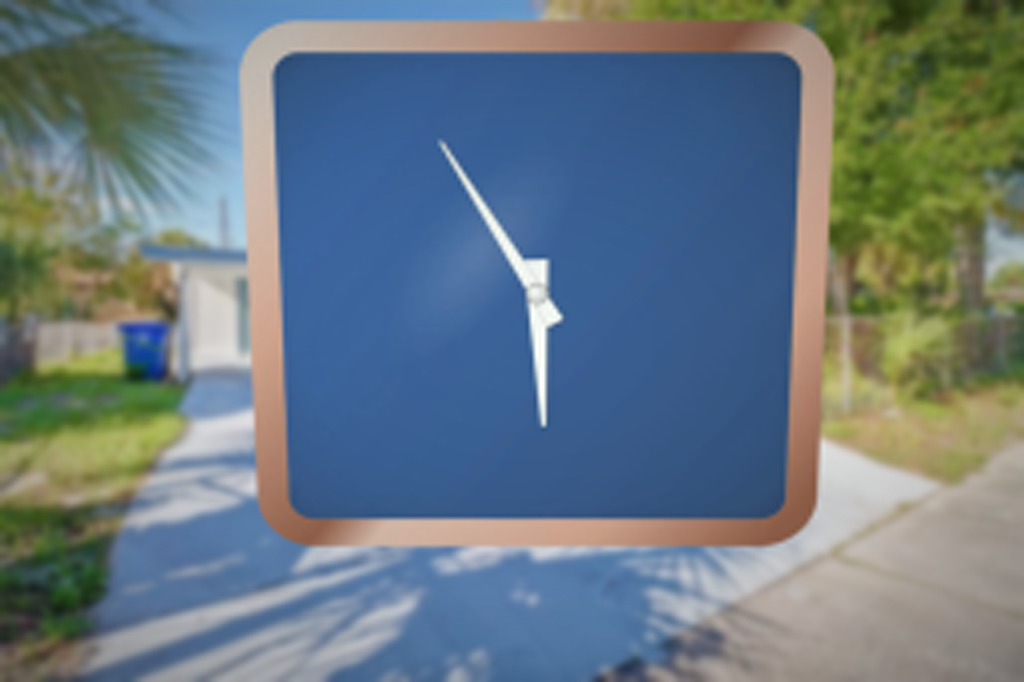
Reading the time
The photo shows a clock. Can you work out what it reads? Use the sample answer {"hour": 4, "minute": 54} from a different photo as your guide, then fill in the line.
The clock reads {"hour": 5, "minute": 55}
